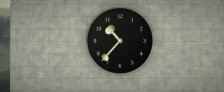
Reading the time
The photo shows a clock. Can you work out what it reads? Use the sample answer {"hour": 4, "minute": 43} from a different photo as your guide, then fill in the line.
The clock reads {"hour": 10, "minute": 37}
